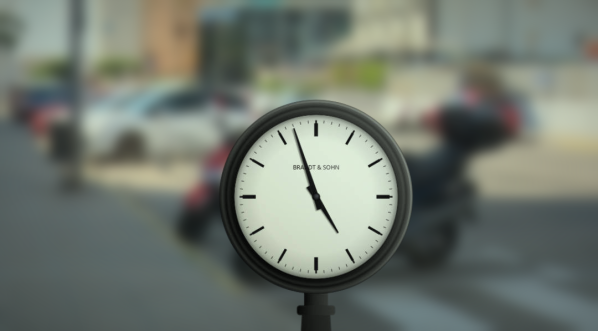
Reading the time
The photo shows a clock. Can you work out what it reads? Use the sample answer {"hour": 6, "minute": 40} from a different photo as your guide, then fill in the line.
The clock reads {"hour": 4, "minute": 57}
